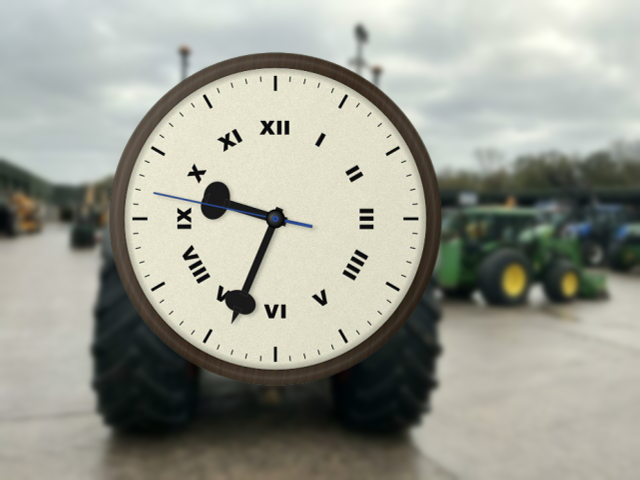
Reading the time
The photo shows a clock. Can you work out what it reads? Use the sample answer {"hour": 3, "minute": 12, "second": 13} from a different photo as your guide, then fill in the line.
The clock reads {"hour": 9, "minute": 33, "second": 47}
